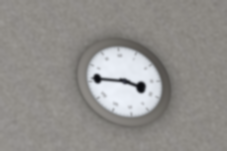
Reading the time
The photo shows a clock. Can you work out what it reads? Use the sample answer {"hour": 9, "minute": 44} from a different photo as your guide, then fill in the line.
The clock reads {"hour": 3, "minute": 46}
